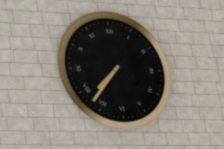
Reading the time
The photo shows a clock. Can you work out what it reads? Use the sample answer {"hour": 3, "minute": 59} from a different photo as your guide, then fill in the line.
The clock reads {"hour": 7, "minute": 37}
